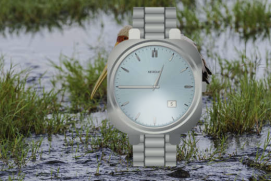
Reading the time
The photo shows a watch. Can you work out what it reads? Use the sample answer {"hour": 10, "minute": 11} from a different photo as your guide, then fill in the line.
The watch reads {"hour": 12, "minute": 45}
